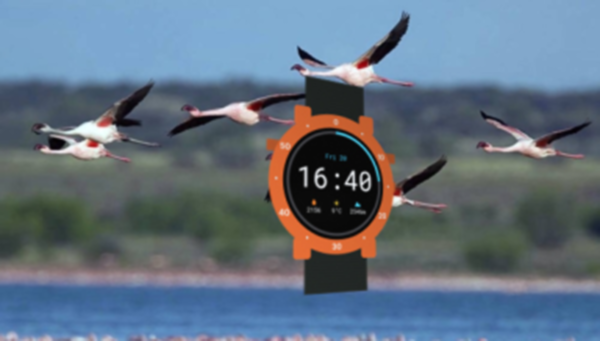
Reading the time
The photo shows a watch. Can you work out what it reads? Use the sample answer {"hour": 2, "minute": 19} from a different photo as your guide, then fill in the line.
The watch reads {"hour": 16, "minute": 40}
